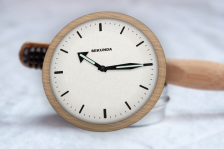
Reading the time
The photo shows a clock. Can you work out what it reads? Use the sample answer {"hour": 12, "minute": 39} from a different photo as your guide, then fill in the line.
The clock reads {"hour": 10, "minute": 15}
